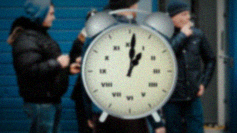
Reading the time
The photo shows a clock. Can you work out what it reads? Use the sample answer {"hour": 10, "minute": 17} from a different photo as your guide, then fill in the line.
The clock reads {"hour": 1, "minute": 1}
